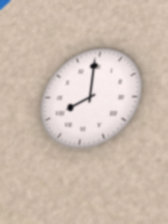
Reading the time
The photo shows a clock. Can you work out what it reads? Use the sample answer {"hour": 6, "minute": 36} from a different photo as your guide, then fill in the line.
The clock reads {"hour": 7, "minute": 59}
